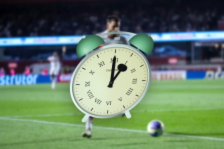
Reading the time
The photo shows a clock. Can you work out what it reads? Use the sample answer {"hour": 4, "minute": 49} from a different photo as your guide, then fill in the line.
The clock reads {"hour": 1, "minute": 0}
